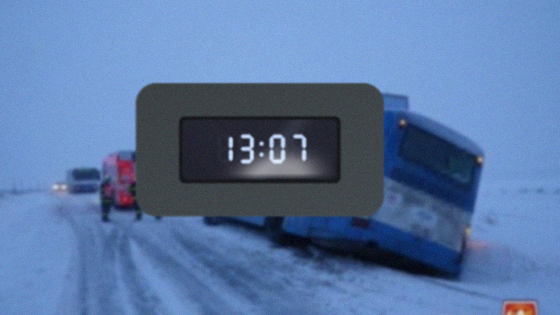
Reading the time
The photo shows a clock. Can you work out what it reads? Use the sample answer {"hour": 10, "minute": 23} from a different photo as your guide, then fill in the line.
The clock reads {"hour": 13, "minute": 7}
